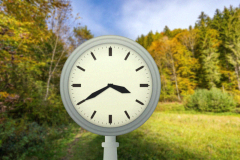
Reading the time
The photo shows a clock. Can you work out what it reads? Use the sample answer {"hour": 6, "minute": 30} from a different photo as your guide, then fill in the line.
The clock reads {"hour": 3, "minute": 40}
